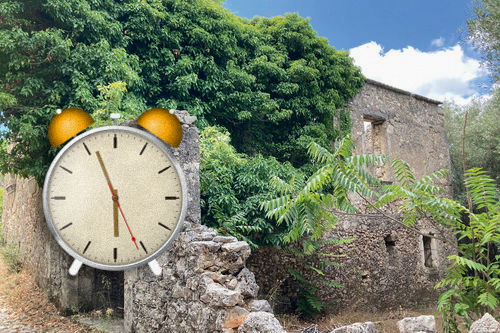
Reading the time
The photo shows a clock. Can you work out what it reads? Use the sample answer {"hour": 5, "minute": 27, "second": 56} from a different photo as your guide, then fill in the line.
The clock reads {"hour": 5, "minute": 56, "second": 26}
